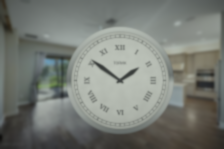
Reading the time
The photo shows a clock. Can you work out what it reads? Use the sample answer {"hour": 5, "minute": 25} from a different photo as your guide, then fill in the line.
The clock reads {"hour": 1, "minute": 51}
